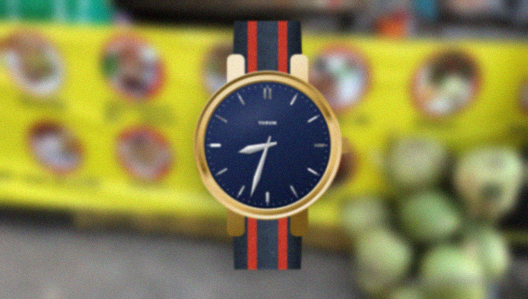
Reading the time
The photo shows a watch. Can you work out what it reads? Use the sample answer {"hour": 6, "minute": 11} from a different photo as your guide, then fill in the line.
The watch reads {"hour": 8, "minute": 33}
